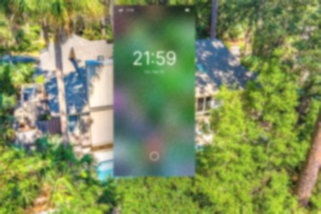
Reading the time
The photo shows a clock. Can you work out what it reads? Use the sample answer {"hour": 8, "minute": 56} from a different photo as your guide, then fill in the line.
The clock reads {"hour": 21, "minute": 59}
